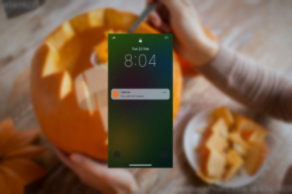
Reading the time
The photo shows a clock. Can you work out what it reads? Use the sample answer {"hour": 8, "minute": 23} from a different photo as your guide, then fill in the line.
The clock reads {"hour": 8, "minute": 4}
